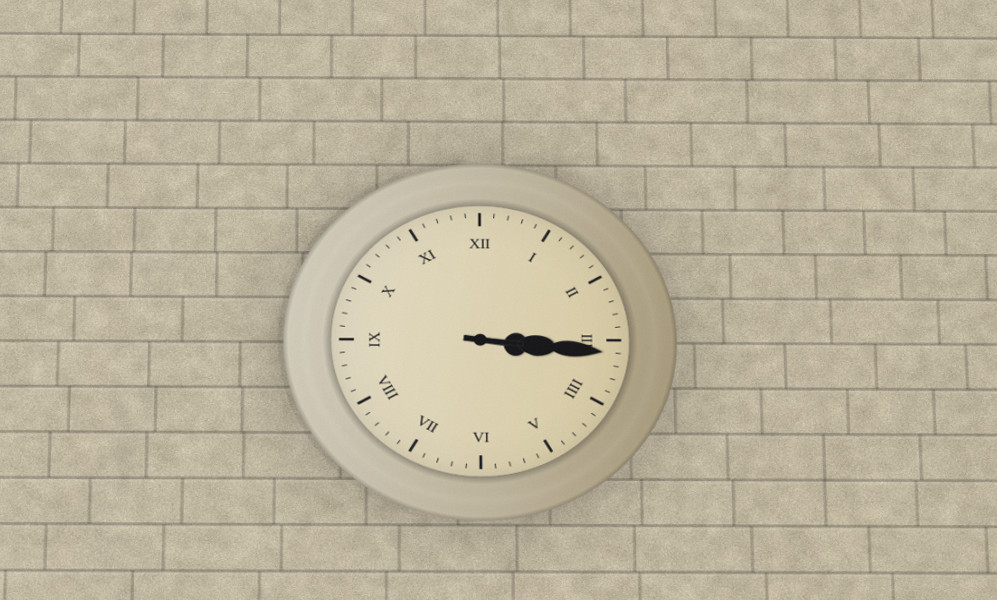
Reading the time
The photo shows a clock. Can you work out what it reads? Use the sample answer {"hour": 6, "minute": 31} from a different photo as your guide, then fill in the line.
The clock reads {"hour": 3, "minute": 16}
